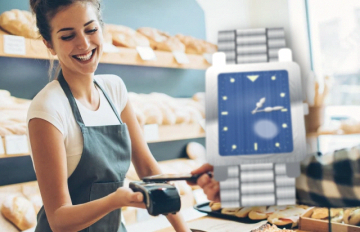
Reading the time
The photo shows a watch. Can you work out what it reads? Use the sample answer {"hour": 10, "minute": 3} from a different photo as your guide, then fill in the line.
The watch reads {"hour": 1, "minute": 14}
